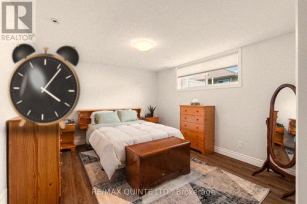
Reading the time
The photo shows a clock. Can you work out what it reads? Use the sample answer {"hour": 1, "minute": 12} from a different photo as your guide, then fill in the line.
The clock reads {"hour": 4, "minute": 6}
